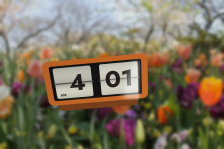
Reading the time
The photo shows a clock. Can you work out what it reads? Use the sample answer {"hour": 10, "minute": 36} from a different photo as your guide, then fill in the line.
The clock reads {"hour": 4, "minute": 1}
